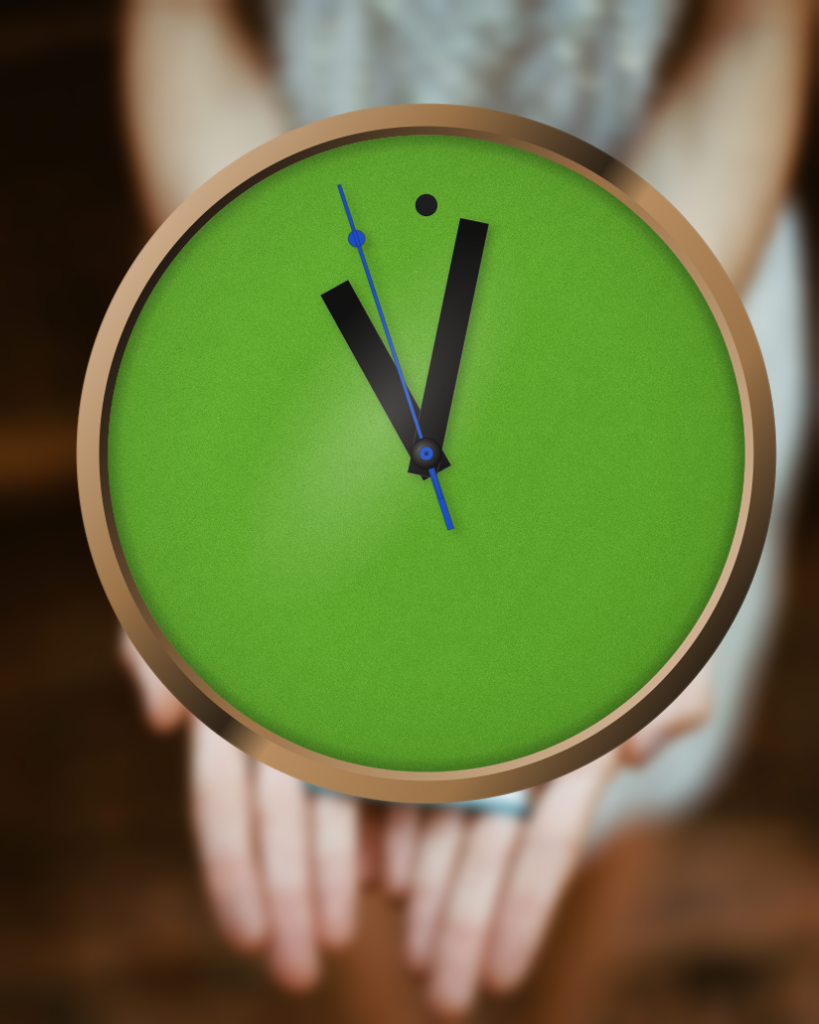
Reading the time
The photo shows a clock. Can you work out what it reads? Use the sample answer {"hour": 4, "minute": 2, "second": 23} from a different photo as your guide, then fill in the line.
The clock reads {"hour": 11, "minute": 1, "second": 57}
